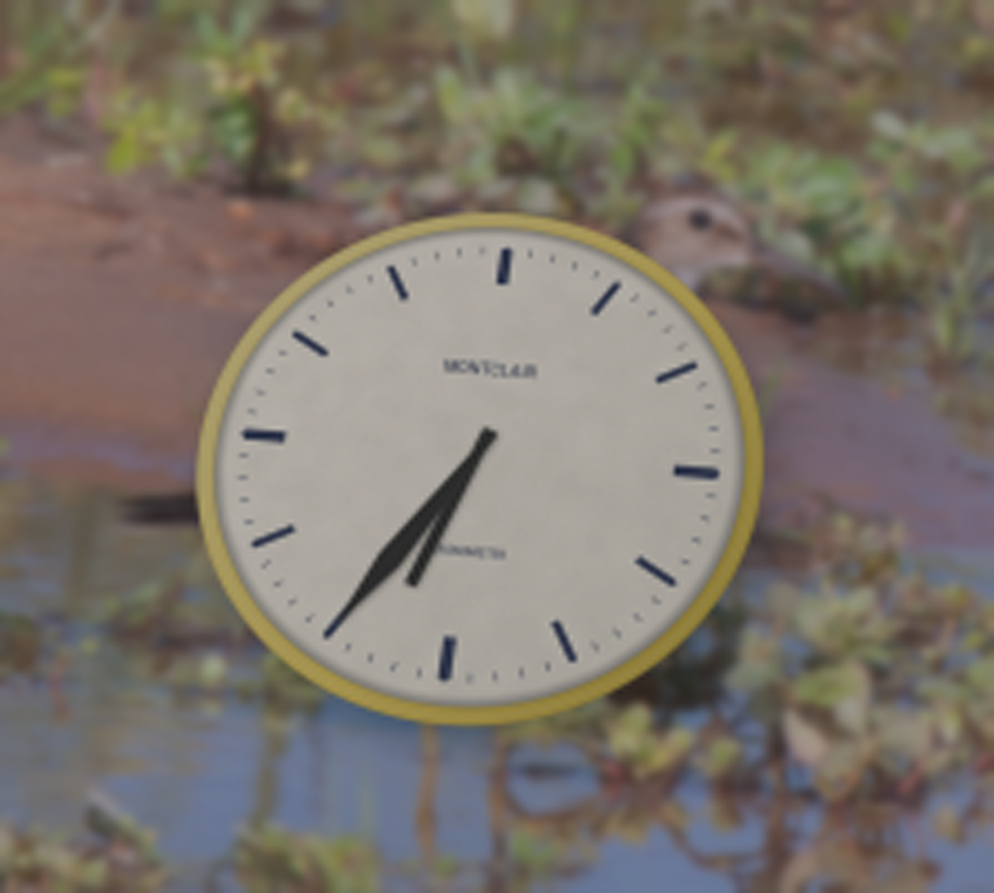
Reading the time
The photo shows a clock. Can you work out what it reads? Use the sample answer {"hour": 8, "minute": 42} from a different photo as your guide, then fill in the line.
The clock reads {"hour": 6, "minute": 35}
